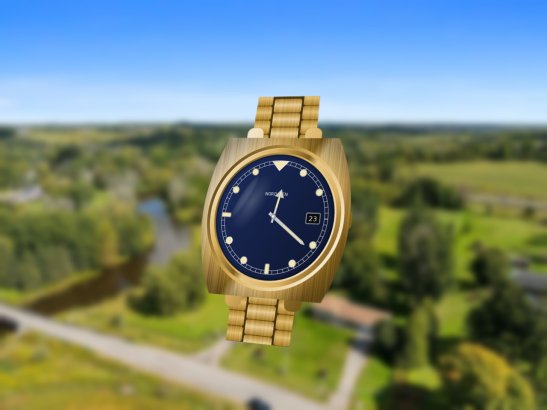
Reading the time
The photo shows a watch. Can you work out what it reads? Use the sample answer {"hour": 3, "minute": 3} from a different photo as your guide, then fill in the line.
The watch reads {"hour": 12, "minute": 21}
